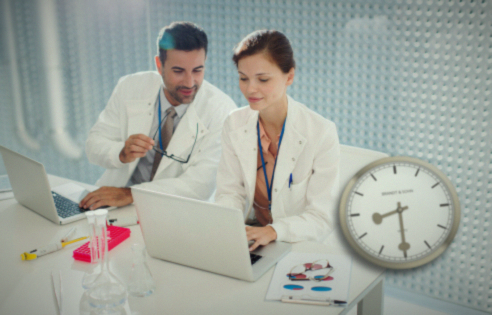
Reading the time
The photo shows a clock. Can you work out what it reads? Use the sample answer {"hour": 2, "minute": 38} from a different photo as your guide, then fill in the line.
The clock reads {"hour": 8, "minute": 30}
